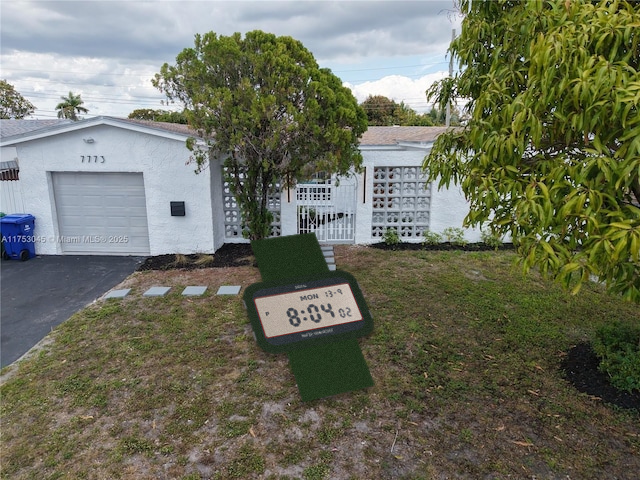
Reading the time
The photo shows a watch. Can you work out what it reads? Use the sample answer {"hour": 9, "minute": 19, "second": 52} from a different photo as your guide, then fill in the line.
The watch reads {"hour": 8, "minute": 4, "second": 2}
